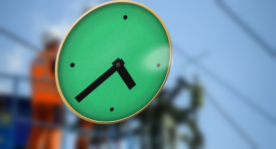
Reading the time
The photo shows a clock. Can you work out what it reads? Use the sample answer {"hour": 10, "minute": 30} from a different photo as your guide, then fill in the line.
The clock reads {"hour": 4, "minute": 38}
